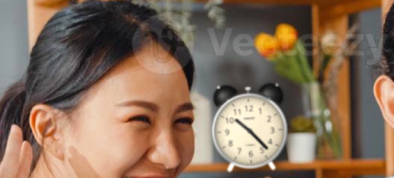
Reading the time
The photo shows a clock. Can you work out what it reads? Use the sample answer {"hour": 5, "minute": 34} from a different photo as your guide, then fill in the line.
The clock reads {"hour": 10, "minute": 23}
